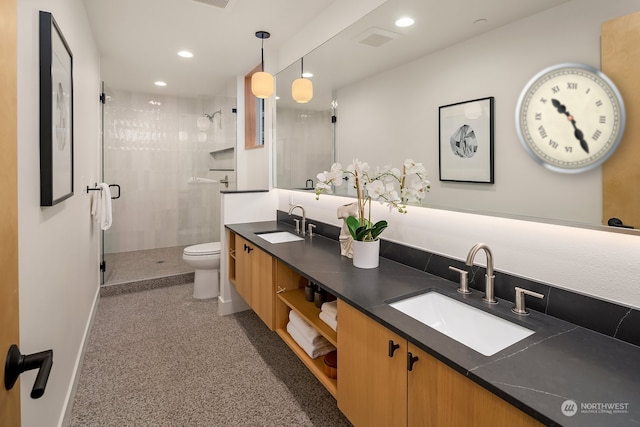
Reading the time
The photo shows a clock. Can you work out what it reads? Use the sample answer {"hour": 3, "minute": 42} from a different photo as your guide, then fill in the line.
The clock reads {"hour": 10, "minute": 25}
